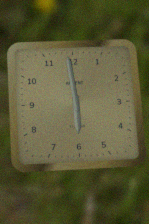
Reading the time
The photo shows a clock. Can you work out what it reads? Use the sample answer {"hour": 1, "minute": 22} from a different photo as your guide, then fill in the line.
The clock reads {"hour": 5, "minute": 59}
